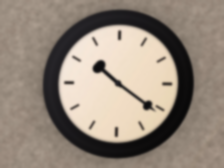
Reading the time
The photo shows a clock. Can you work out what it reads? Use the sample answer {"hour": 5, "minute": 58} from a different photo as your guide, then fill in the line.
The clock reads {"hour": 10, "minute": 21}
